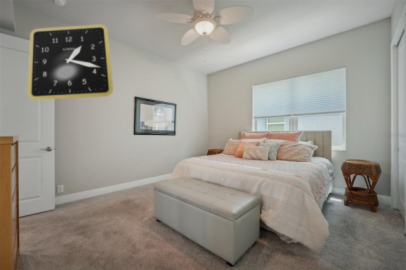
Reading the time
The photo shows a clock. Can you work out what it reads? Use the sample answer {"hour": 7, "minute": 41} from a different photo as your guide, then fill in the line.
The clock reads {"hour": 1, "minute": 18}
